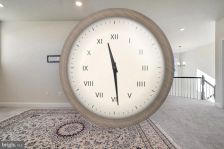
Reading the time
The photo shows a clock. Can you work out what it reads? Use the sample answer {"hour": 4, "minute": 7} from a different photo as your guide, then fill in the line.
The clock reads {"hour": 11, "minute": 29}
